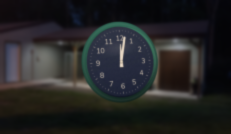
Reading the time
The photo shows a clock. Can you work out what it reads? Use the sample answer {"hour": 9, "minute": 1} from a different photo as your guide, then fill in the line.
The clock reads {"hour": 12, "minute": 2}
